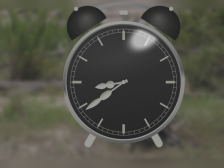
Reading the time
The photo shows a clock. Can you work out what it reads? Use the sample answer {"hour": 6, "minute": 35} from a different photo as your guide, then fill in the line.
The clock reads {"hour": 8, "minute": 39}
